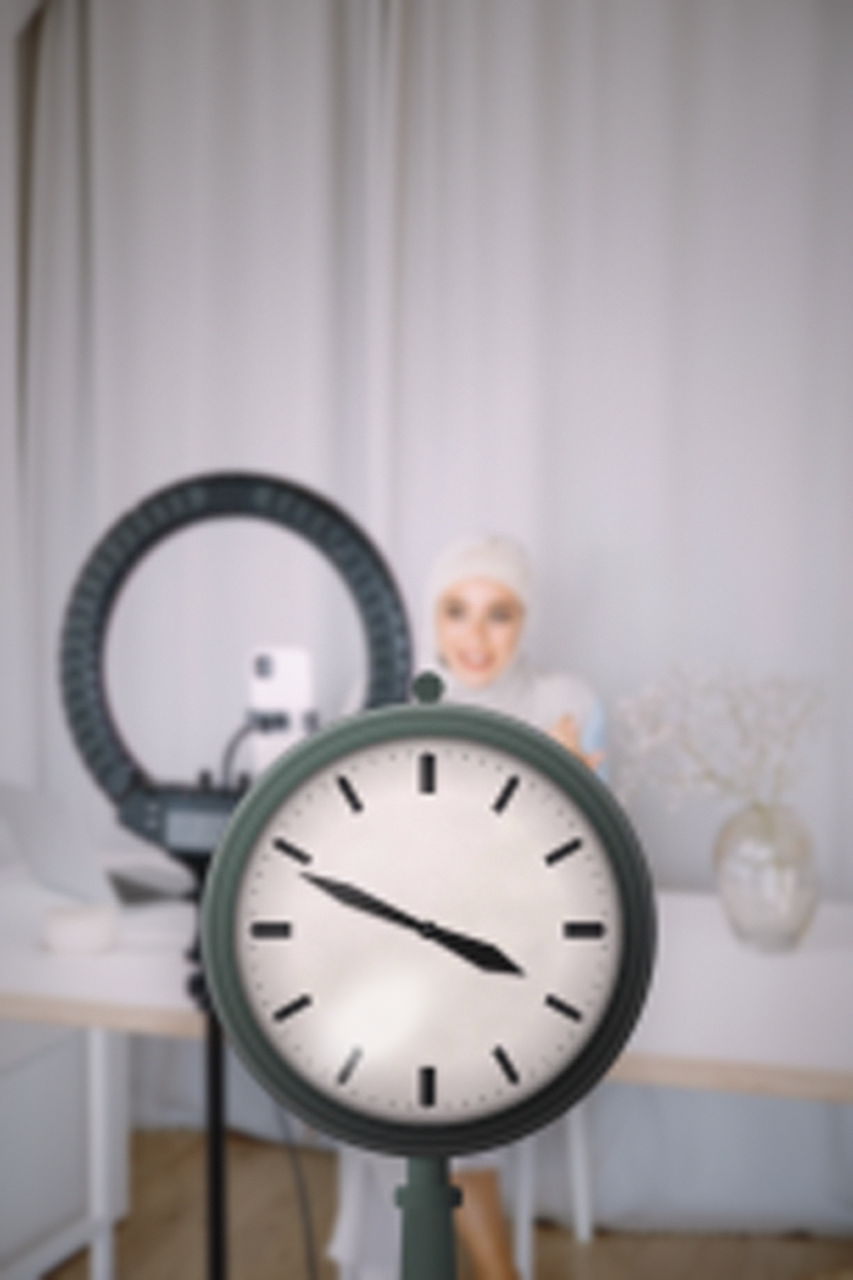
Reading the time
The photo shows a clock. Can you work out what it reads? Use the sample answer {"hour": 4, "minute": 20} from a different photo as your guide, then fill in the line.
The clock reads {"hour": 3, "minute": 49}
